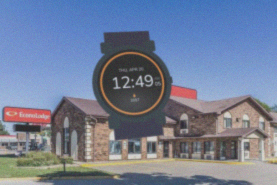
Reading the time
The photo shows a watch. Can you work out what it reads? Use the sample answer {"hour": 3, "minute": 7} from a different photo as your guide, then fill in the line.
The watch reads {"hour": 12, "minute": 49}
